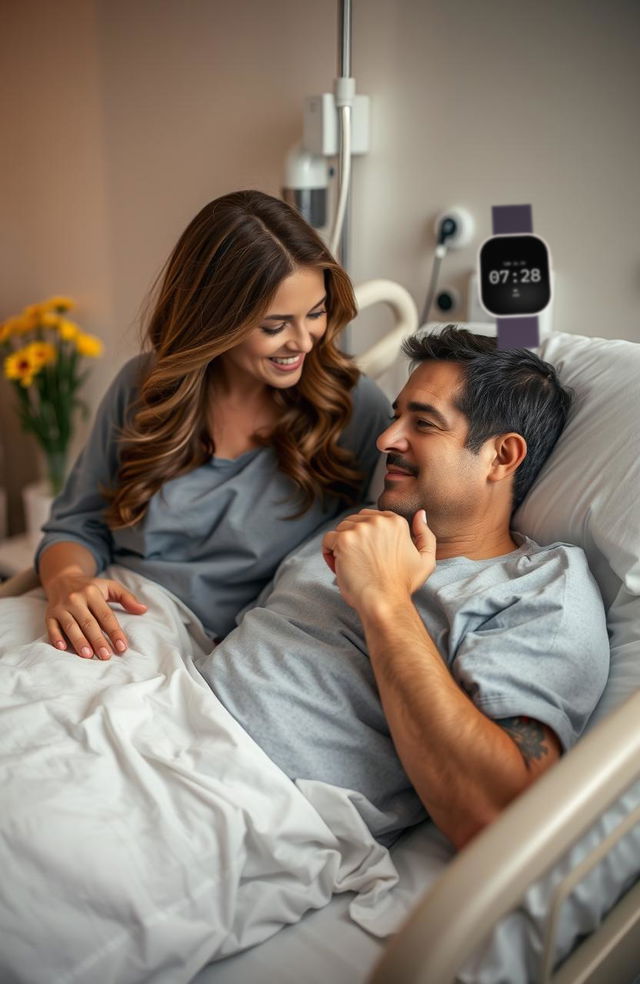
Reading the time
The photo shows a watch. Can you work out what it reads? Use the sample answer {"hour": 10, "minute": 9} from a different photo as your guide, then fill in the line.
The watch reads {"hour": 7, "minute": 28}
